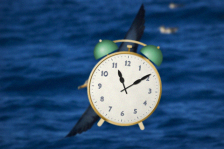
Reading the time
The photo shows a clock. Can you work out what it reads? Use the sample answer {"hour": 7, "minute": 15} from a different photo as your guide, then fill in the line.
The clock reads {"hour": 11, "minute": 9}
